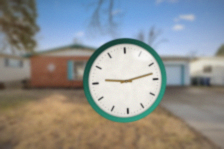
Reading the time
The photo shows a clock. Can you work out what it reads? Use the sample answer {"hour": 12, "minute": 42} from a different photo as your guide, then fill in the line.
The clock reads {"hour": 9, "minute": 13}
